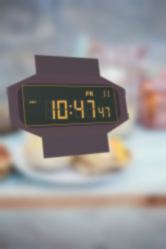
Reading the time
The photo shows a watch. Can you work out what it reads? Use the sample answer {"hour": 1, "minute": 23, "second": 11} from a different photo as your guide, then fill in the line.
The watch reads {"hour": 10, "minute": 47, "second": 47}
